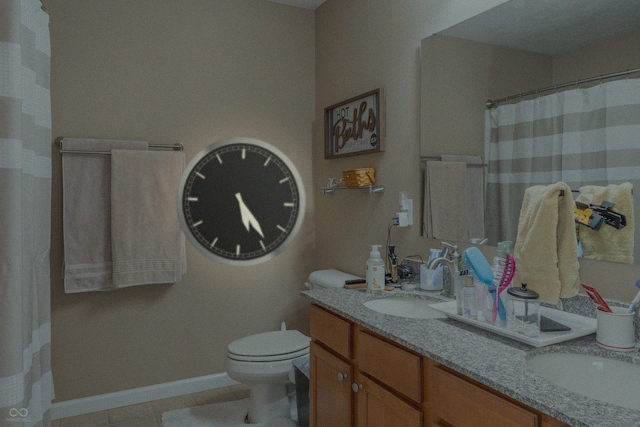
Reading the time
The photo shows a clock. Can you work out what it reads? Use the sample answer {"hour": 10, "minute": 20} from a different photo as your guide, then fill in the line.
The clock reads {"hour": 5, "minute": 24}
